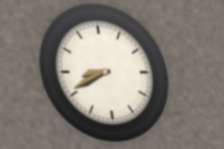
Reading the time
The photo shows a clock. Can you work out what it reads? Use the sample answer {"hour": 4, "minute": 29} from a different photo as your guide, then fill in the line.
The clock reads {"hour": 8, "minute": 41}
